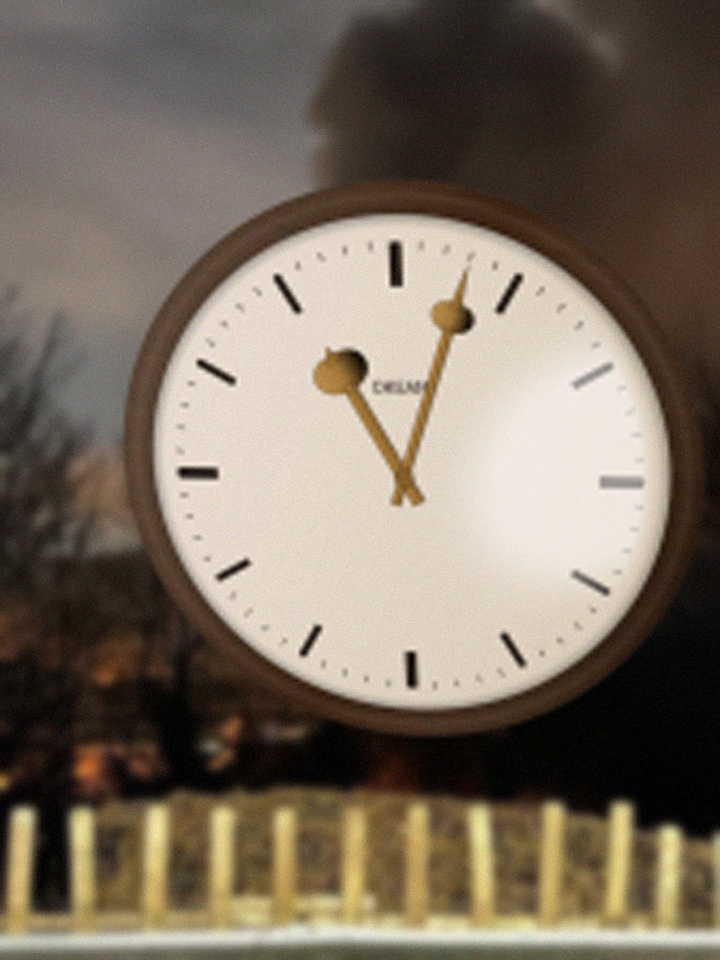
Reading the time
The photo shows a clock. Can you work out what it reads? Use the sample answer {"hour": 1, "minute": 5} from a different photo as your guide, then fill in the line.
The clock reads {"hour": 11, "minute": 3}
